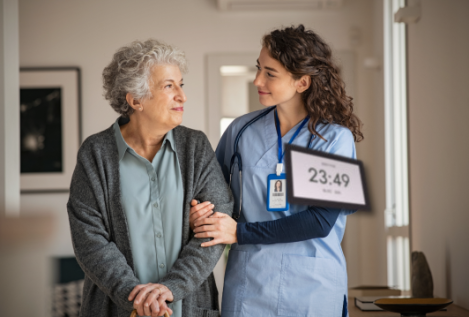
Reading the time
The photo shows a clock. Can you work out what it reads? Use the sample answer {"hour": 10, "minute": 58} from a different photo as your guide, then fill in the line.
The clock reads {"hour": 23, "minute": 49}
